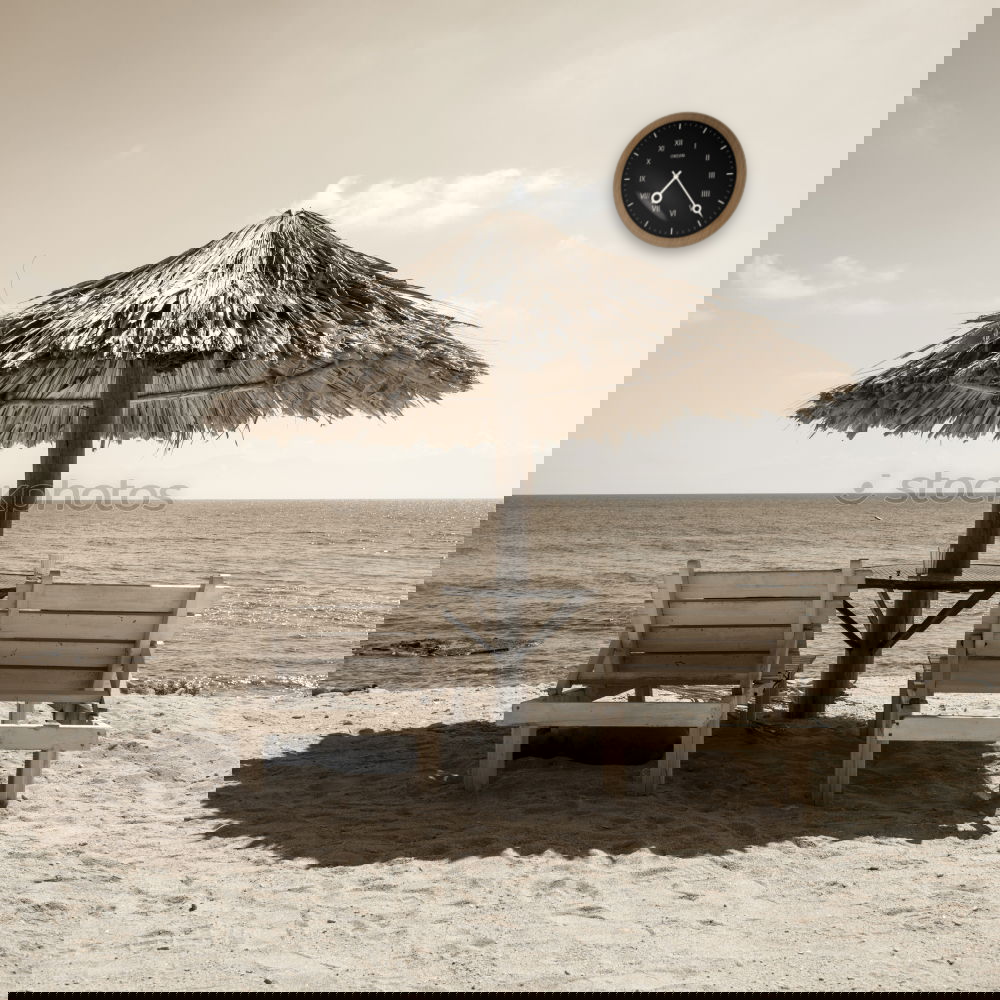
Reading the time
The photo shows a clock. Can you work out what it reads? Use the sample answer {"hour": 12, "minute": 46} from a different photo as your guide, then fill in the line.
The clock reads {"hour": 7, "minute": 24}
